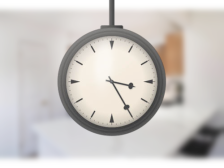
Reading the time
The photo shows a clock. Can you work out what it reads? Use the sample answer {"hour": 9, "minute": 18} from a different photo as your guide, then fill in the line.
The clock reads {"hour": 3, "minute": 25}
